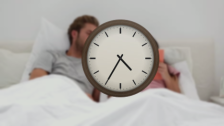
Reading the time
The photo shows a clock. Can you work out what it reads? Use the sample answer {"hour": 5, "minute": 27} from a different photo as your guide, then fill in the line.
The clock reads {"hour": 4, "minute": 35}
